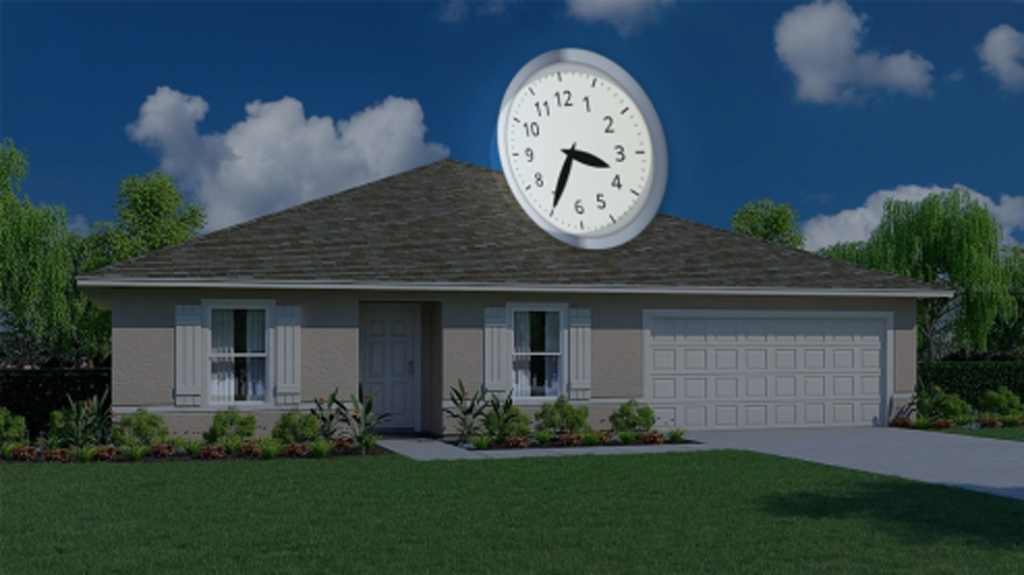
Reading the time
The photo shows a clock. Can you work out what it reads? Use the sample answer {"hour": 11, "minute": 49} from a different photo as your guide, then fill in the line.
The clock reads {"hour": 3, "minute": 35}
